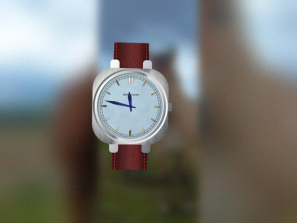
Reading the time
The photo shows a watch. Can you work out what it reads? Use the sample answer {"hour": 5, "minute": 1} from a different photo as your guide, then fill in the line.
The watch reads {"hour": 11, "minute": 47}
